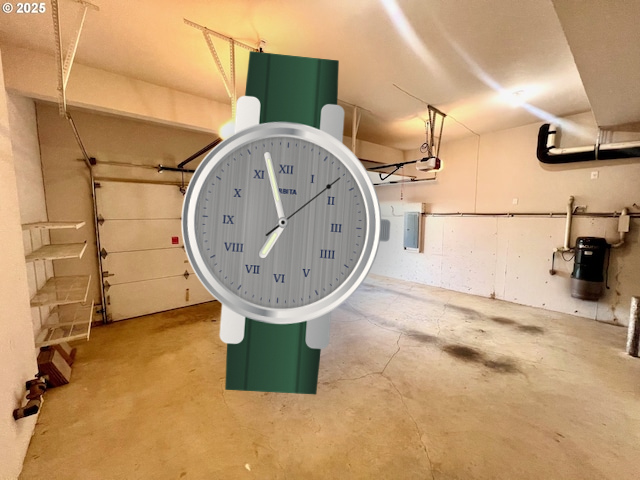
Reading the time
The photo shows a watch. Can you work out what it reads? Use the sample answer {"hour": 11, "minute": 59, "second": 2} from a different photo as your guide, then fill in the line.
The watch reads {"hour": 6, "minute": 57, "second": 8}
